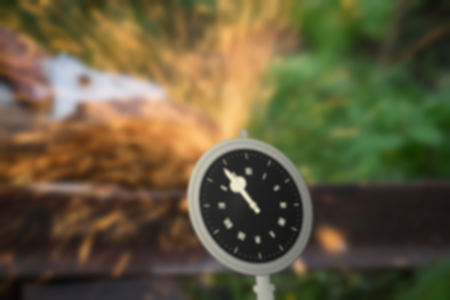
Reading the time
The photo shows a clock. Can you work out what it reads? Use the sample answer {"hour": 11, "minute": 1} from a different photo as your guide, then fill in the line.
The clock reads {"hour": 10, "minute": 54}
